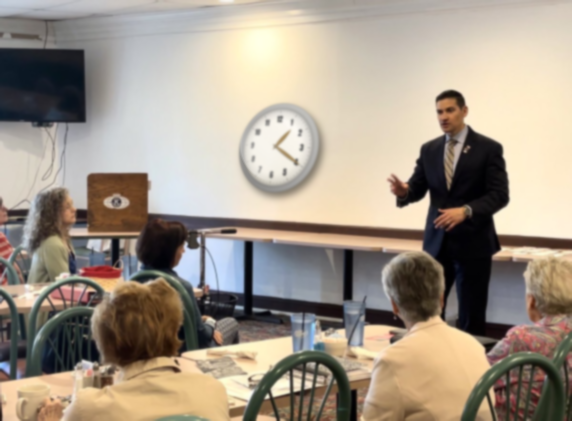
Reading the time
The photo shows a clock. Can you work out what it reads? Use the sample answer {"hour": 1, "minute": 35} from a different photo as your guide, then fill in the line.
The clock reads {"hour": 1, "minute": 20}
